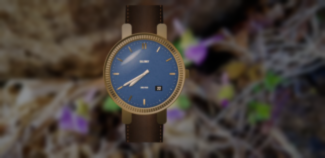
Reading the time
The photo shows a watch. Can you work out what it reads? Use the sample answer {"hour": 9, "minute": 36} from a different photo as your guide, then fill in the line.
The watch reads {"hour": 7, "minute": 40}
